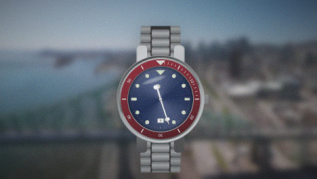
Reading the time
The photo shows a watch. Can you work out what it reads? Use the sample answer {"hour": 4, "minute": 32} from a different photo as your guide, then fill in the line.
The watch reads {"hour": 11, "minute": 27}
